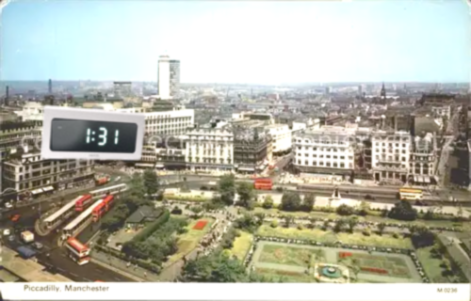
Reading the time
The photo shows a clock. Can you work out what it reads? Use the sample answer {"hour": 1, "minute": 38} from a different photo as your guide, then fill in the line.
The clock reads {"hour": 1, "minute": 31}
